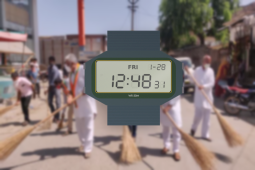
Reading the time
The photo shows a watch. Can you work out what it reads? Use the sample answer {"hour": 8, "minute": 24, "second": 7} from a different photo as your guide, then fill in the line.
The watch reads {"hour": 12, "minute": 48, "second": 31}
